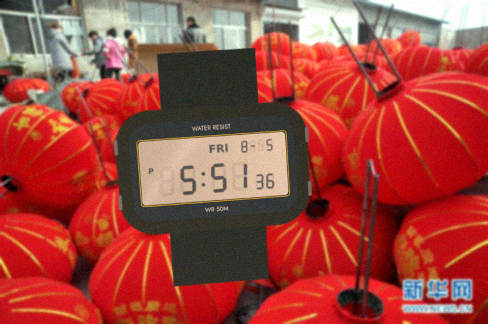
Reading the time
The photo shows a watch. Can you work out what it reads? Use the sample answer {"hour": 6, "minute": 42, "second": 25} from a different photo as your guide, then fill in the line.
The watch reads {"hour": 5, "minute": 51, "second": 36}
